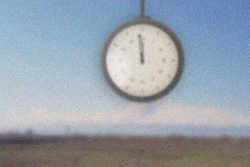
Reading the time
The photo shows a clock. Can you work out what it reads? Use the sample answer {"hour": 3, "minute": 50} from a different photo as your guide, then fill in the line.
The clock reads {"hour": 11, "minute": 59}
